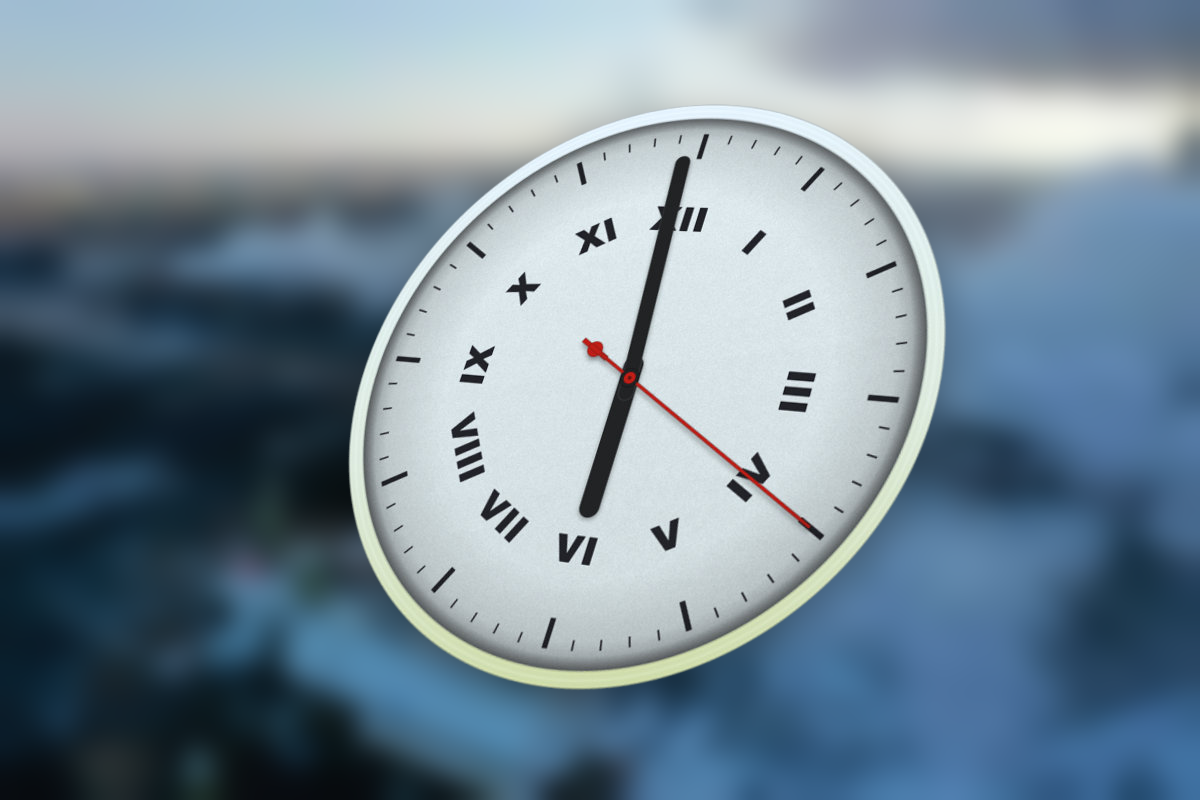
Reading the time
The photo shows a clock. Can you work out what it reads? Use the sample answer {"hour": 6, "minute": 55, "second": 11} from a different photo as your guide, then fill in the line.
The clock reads {"hour": 5, "minute": 59, "second": 20}
